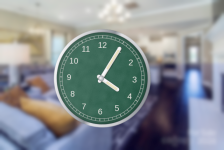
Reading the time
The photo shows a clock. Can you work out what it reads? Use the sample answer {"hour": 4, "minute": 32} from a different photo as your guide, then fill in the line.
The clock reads {"hour": 4, "minute": 5}
